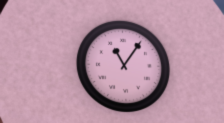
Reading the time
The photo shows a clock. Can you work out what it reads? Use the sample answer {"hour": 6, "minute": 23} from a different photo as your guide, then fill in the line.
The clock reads {"hour": 11, "minute": 6}
